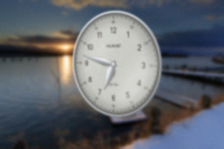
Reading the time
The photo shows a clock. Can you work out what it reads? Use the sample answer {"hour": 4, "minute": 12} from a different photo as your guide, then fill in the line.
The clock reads {"hour": 6, "minute": 47}
